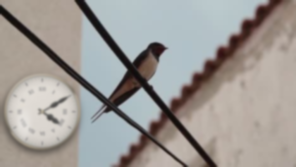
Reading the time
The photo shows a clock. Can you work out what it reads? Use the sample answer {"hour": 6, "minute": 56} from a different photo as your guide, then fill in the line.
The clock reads {"hour": 4, "minute": 10}
